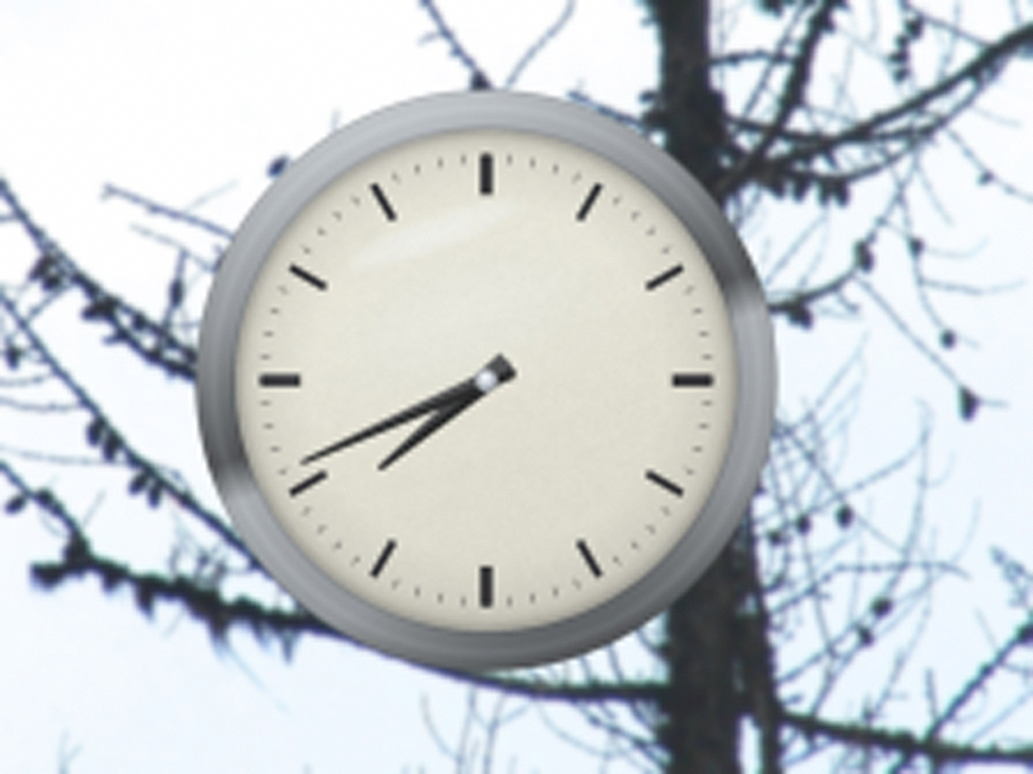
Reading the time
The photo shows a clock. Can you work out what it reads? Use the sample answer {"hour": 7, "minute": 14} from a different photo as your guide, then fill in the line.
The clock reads {"hour": 7, "minute": 41}
